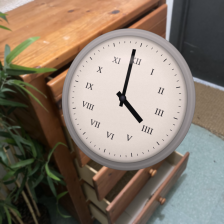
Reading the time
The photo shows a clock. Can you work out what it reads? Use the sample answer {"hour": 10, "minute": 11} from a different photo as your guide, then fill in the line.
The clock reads {"hour": 3, "minute": 59}
